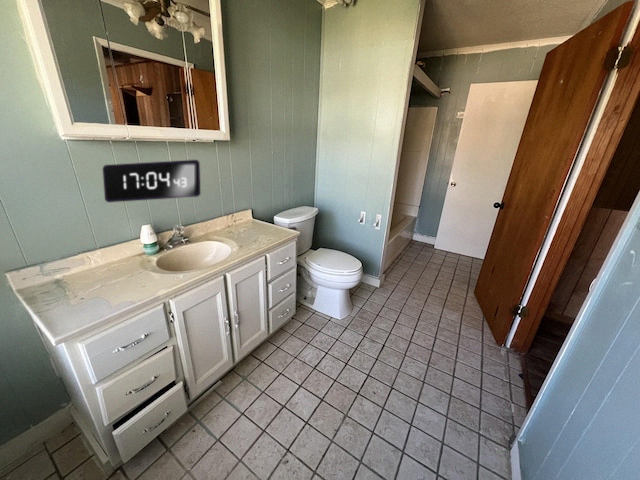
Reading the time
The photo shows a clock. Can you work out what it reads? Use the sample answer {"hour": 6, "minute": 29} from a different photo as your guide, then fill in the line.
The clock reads {"hour": 17, "minute": 4}
